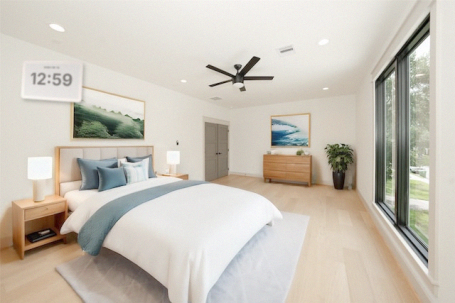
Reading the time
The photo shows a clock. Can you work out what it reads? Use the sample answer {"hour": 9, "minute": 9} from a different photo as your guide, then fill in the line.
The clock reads {"hour": 12, "minute": 59}
